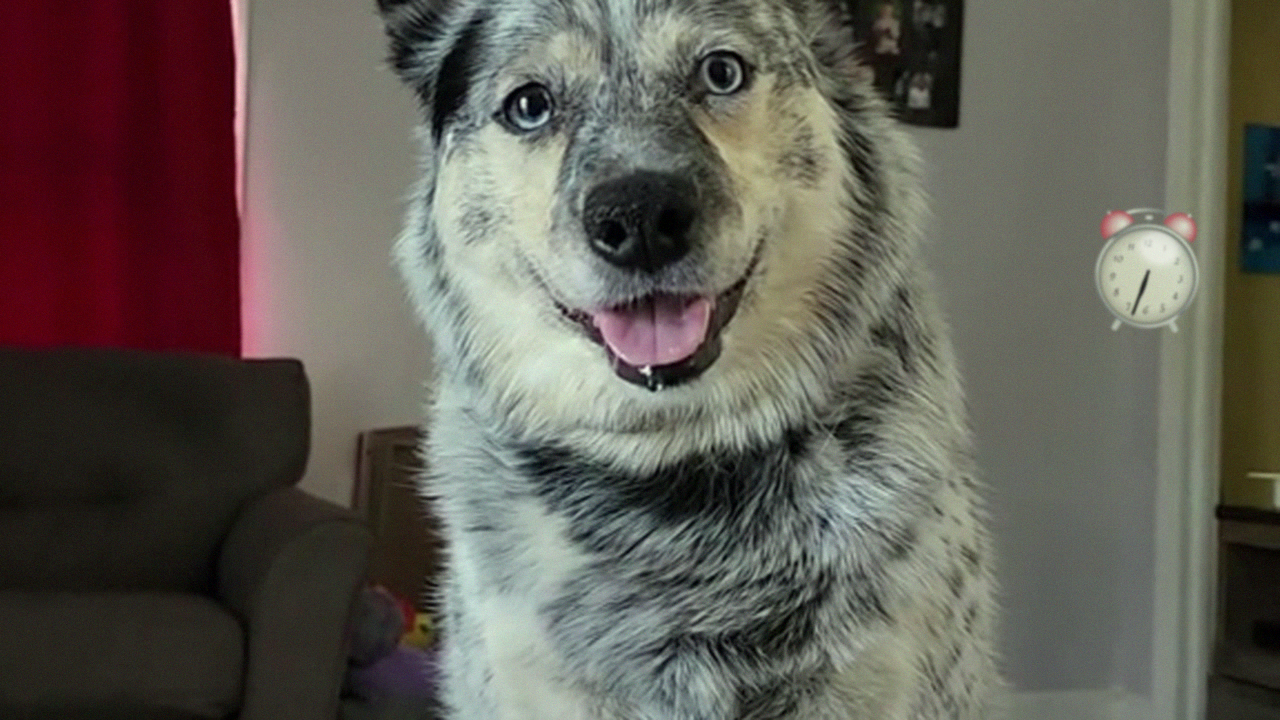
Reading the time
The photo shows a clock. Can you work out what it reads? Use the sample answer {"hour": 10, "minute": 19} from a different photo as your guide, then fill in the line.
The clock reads {"hour": 6, "minute": 33}
